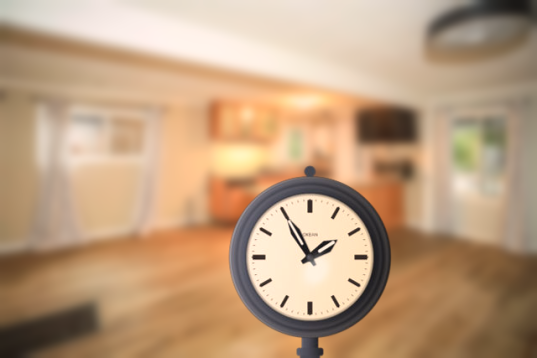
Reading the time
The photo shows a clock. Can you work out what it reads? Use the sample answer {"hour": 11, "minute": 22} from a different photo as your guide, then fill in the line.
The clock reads {"hour": 1, "minute": 55}
